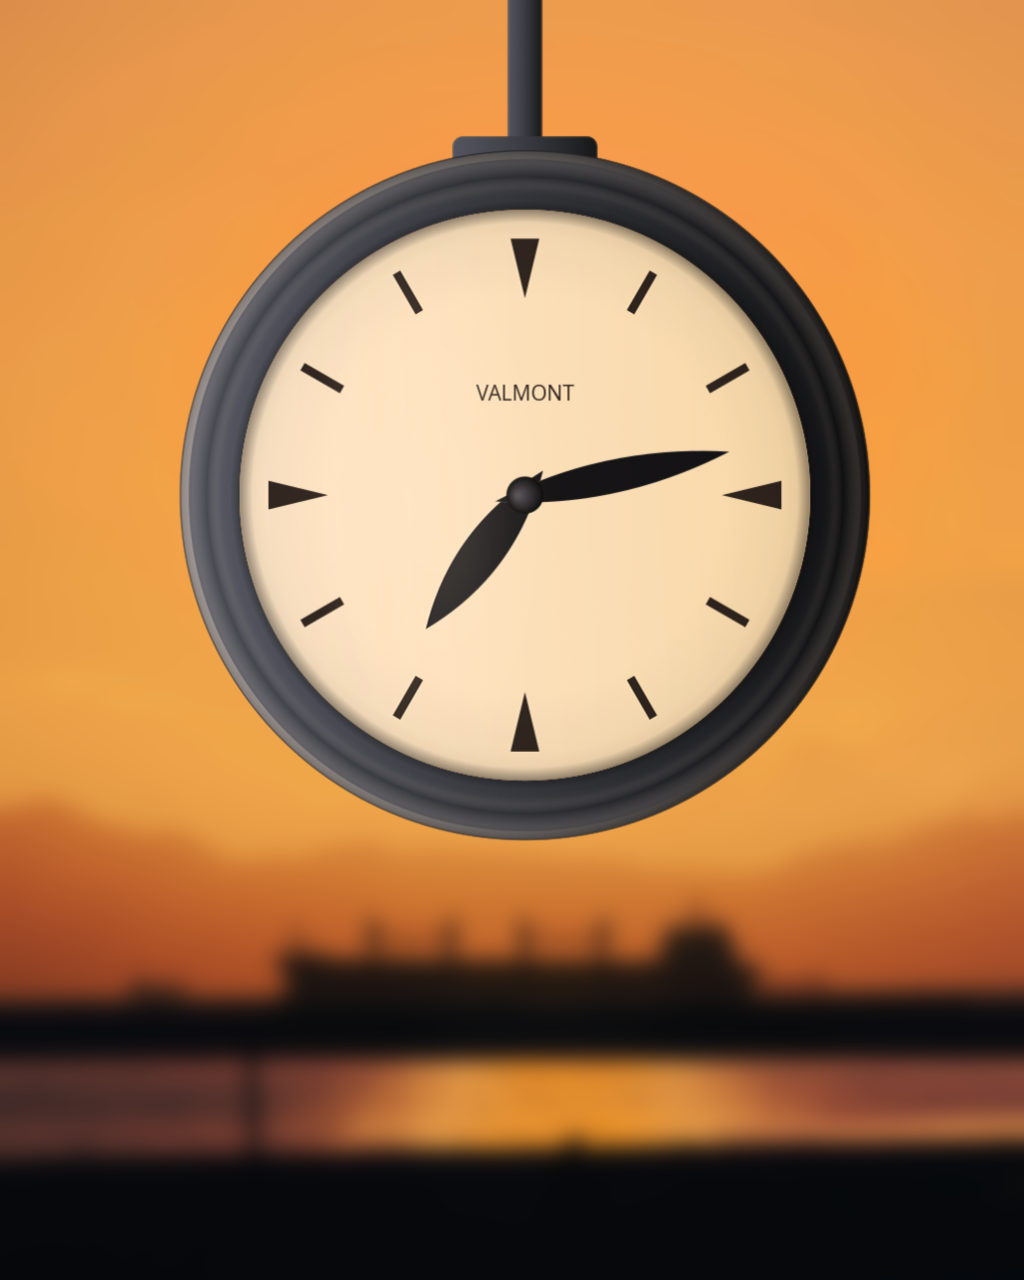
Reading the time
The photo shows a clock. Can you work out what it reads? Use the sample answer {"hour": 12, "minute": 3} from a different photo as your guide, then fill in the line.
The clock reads {"hour": 7, "minute": 13}
